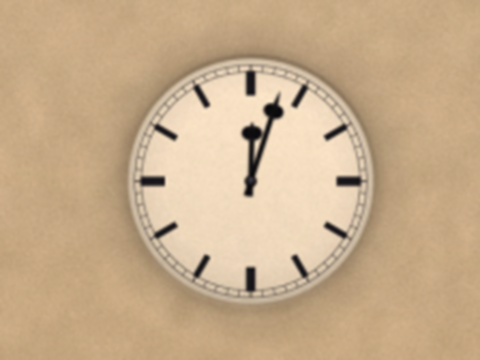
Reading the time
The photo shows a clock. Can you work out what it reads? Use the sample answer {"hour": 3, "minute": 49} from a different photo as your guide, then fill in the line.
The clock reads {"hour": 12, "minute": 3}
